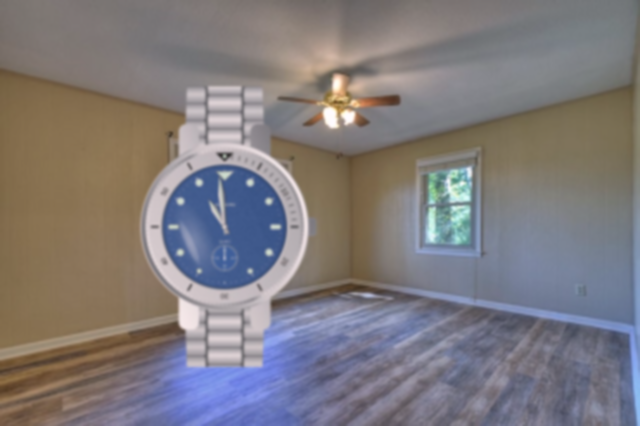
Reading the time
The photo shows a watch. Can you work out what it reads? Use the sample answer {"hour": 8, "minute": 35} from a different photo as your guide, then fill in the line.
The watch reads {"hour": 10, "minute": 59}
